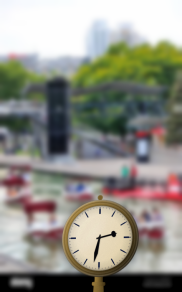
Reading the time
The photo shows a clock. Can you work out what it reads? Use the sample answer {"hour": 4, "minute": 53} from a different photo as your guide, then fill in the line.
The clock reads {"hour": 2, "minute": 32}
